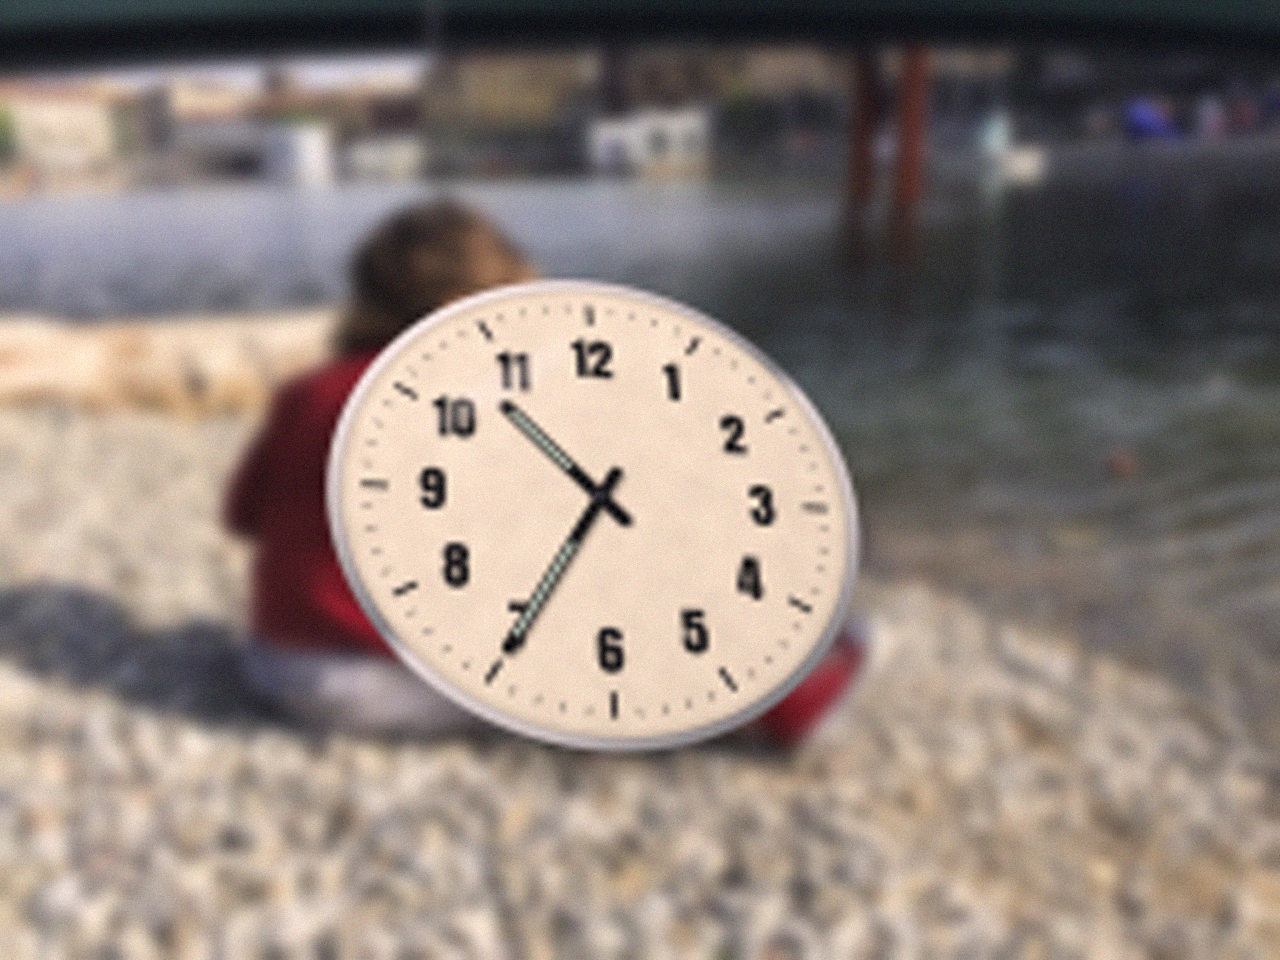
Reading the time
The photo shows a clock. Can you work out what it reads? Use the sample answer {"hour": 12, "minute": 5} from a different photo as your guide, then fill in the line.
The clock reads {"hour": 10, "minute": 35}
